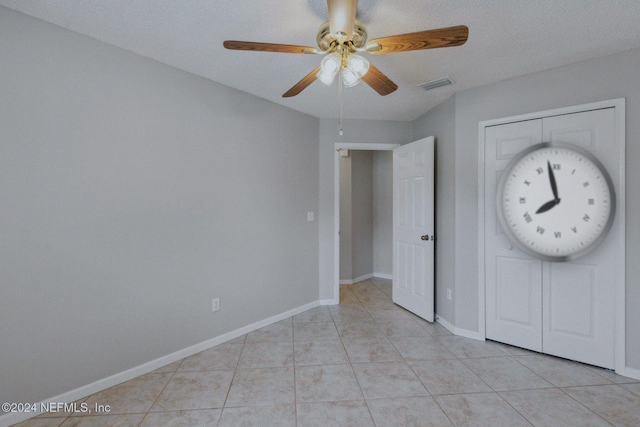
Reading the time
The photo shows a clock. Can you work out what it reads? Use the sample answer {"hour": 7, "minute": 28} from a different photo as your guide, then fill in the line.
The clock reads {"hour": 7, "minute": 58}
